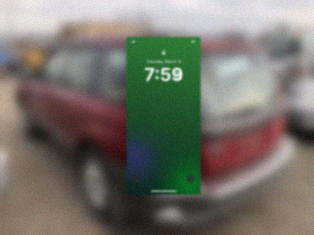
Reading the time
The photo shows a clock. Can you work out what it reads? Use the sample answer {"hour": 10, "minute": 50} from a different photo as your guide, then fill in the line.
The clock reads {"hour": 7, "minute": 59}
